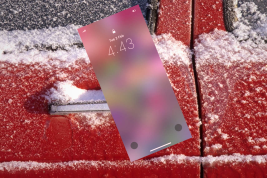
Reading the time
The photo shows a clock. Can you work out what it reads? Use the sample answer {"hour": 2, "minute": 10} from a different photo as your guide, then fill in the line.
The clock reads {"hour": 4, "minute": 43}
